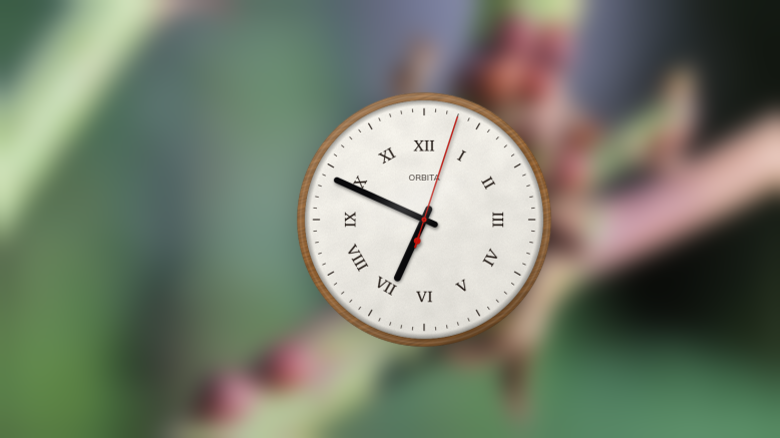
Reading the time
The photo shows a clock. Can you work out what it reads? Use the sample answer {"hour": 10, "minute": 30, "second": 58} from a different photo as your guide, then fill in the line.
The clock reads {"hour": 6, "minute": 49, "second": 3}
